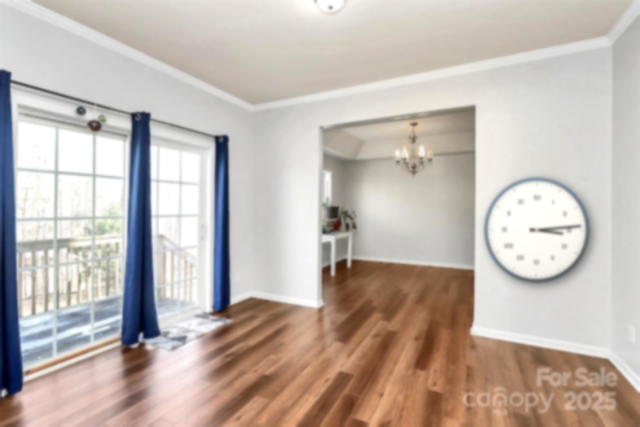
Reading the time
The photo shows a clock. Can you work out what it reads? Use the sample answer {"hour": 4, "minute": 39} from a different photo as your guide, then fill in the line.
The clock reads {"hour": 3, "minute": 14}
